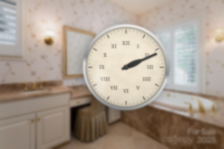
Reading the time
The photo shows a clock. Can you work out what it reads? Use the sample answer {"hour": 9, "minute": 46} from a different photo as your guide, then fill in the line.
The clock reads {"hour": 2, "minute": 11}
